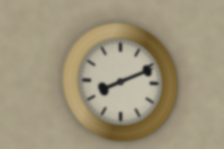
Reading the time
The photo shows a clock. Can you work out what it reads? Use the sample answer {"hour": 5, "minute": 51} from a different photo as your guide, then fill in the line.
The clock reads {"hour": 8, "minute": 11}
